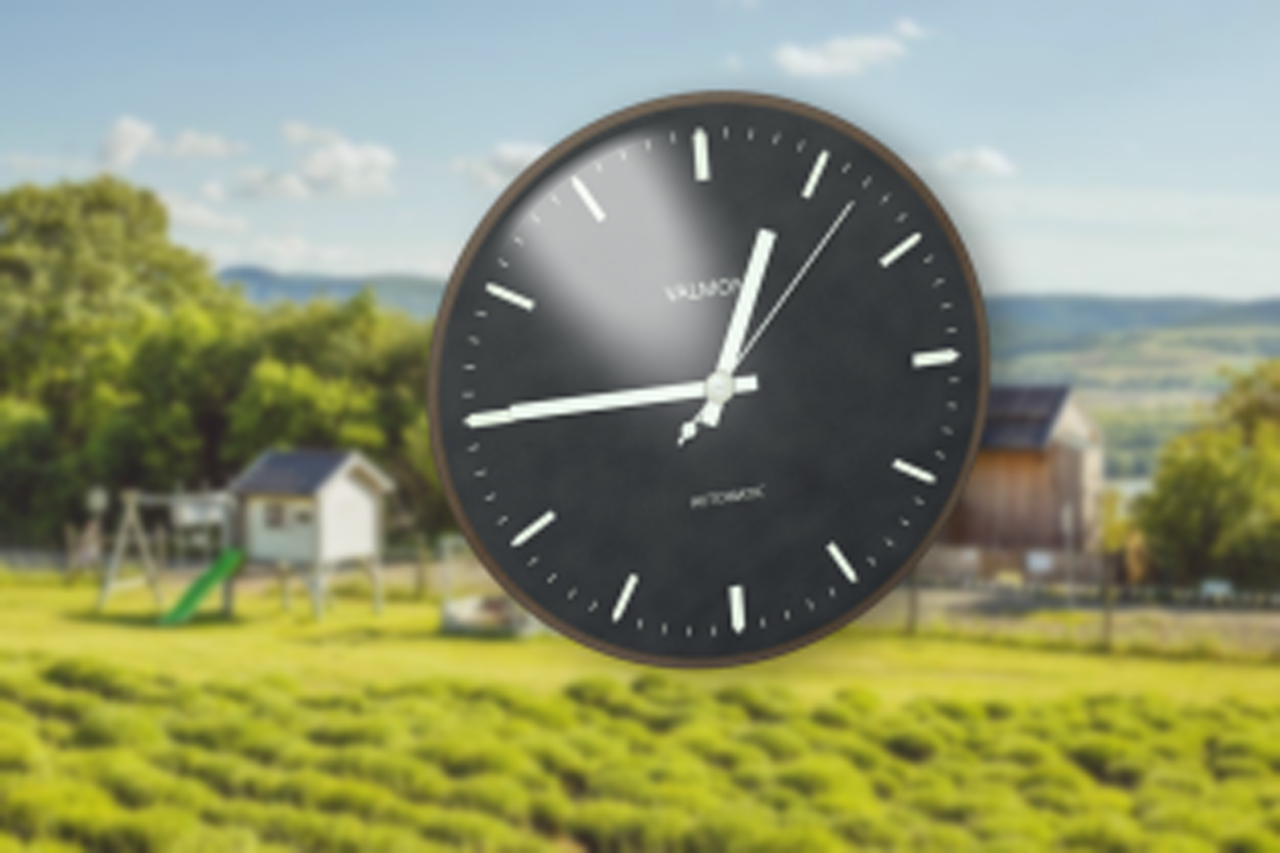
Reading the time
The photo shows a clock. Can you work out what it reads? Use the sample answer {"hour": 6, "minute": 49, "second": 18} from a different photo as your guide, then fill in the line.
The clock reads {"hour": 12, "minute": 45, "second": 7}
